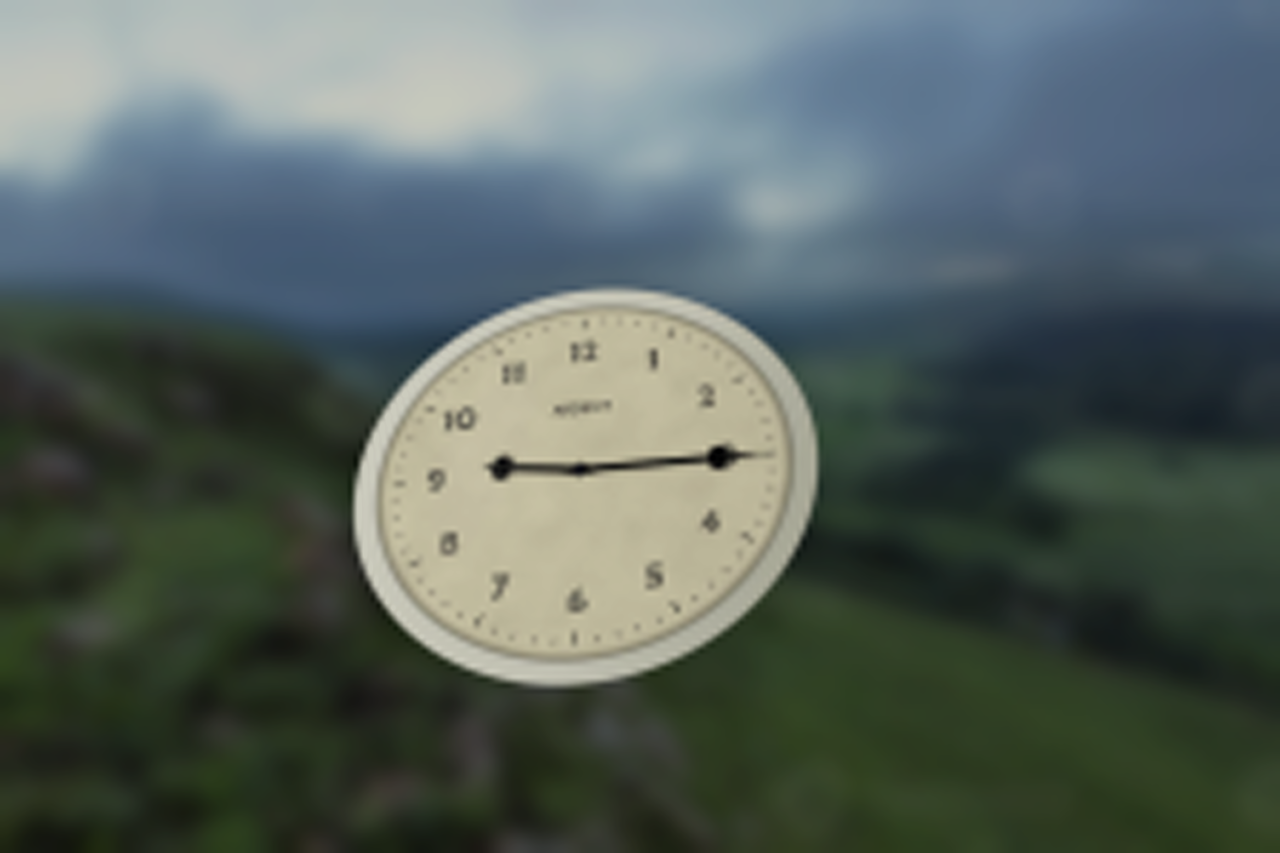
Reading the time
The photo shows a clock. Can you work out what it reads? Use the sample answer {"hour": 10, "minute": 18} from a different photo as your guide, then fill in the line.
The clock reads {"hour": 9, "minute": 15}
